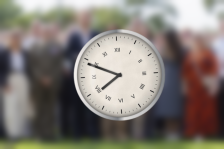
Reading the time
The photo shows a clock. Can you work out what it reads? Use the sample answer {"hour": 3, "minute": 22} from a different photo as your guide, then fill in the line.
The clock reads {"hour": 7, "minute": 49}
